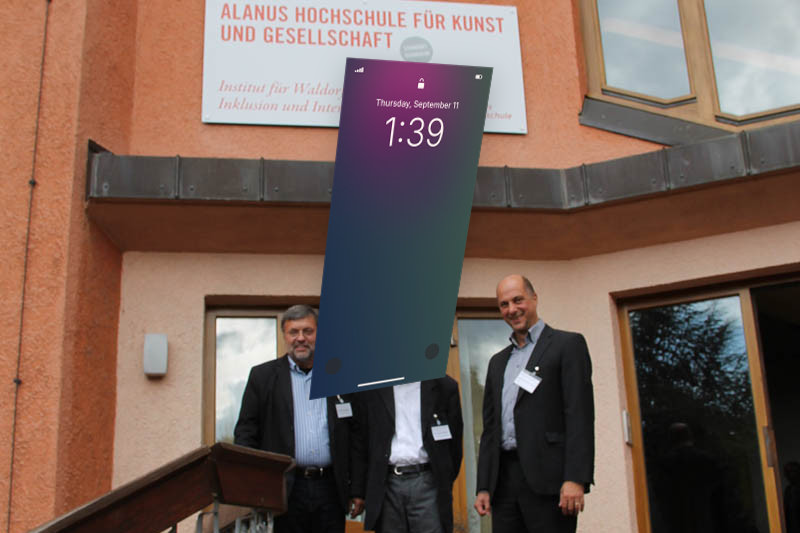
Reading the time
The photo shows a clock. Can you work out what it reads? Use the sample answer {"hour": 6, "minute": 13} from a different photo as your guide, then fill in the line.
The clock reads {"hour": 1, "minute": 39}
